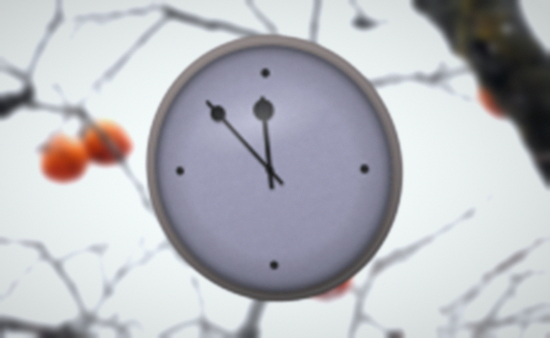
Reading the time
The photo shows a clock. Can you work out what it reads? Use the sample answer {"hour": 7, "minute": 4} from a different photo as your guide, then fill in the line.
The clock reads {"hour": 11, "minute": 53}
